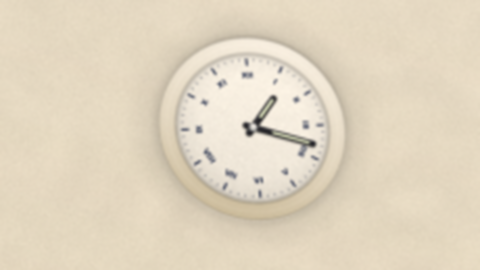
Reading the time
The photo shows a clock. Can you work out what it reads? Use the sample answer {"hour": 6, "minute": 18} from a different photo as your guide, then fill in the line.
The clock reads {"hour": 1, "minute": 18}
